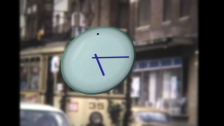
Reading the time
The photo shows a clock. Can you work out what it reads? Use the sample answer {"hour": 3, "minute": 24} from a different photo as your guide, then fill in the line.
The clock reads {"hour": 5, "minute": 16}
